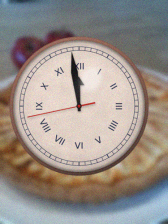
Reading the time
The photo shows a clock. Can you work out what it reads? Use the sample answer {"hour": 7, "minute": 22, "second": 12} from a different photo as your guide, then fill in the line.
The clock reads {"hour": 11, "minute": 58, "second": 43}
